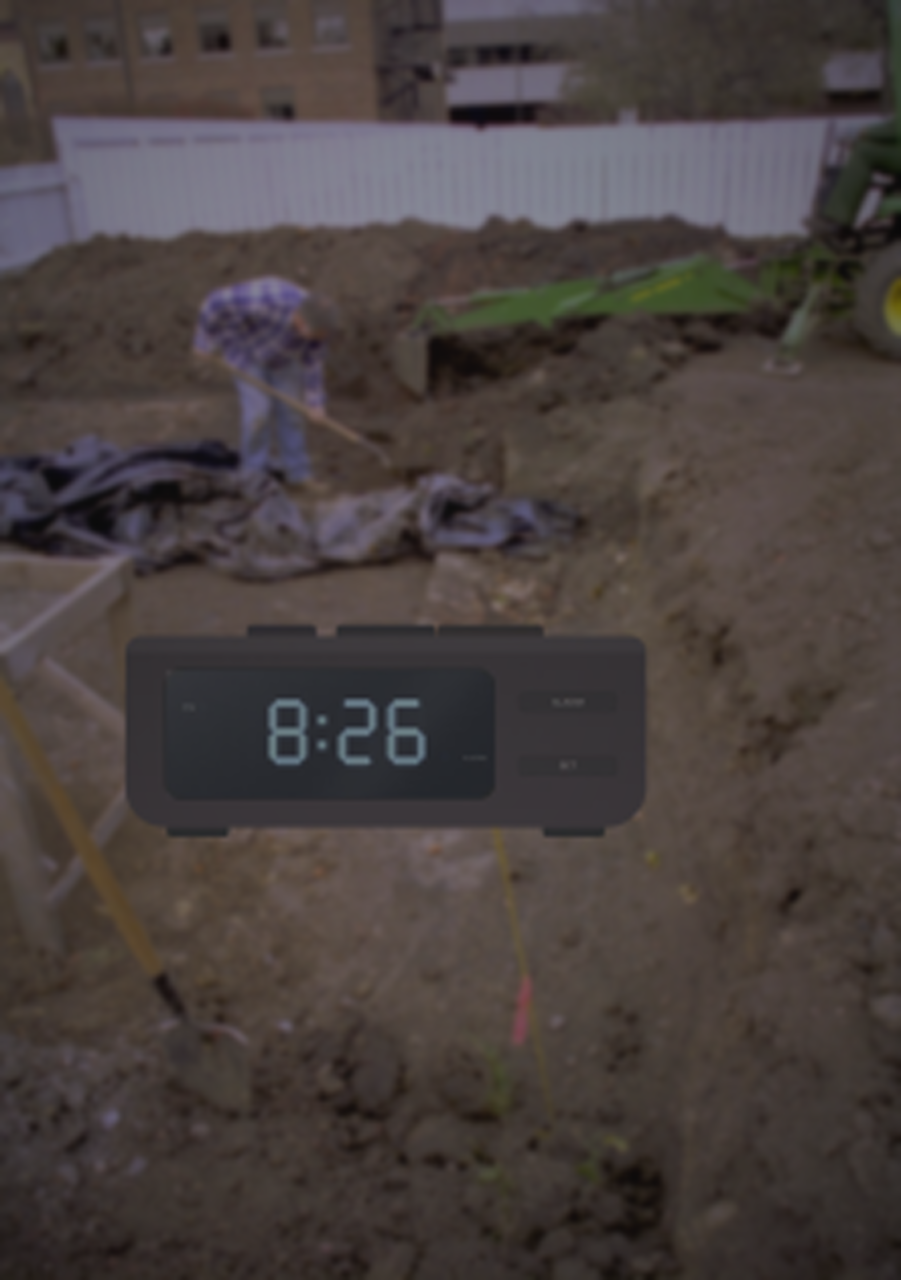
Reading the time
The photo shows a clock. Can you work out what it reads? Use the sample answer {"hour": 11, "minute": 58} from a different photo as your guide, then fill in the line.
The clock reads {"hour": 8, "minute": 26}
